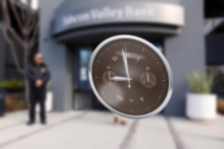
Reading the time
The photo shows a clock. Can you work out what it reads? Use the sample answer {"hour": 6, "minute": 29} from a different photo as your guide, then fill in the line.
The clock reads {"hour": 8, "minute": 59}
